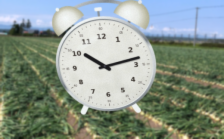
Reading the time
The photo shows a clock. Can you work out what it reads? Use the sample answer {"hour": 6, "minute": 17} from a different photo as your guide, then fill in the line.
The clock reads {"hour": 10, "minute": 13}
